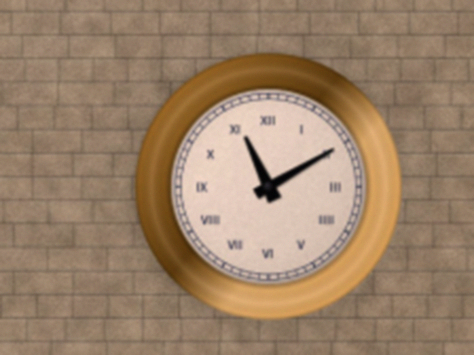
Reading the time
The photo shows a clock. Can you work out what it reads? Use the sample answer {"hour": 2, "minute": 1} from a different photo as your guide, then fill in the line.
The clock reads {"hour": 11, "minute": 10}
